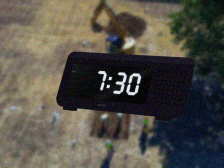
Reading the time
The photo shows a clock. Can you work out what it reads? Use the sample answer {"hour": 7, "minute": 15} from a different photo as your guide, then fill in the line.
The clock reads {"hour": 7, "minute": 30}
